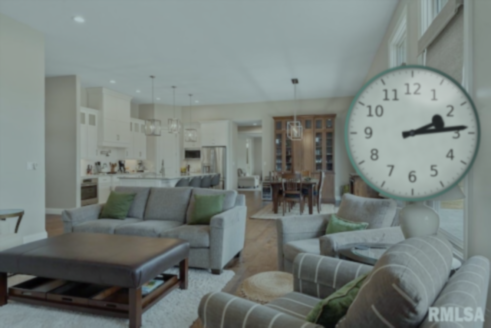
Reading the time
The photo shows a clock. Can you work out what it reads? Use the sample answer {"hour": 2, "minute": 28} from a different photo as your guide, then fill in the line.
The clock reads {"hour": 2, "minute": 14}
